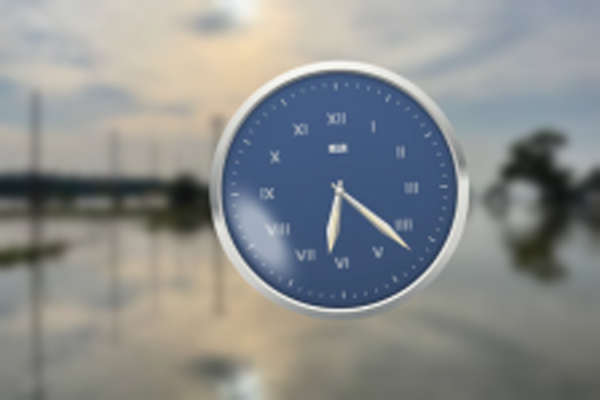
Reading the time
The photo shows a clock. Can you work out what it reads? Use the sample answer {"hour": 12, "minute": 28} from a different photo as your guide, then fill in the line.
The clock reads {"hour": 6, "minute": 22}
